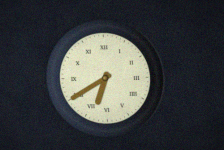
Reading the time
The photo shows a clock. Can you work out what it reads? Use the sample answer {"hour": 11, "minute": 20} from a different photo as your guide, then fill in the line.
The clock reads {"hour": 6, "minute": 40}
